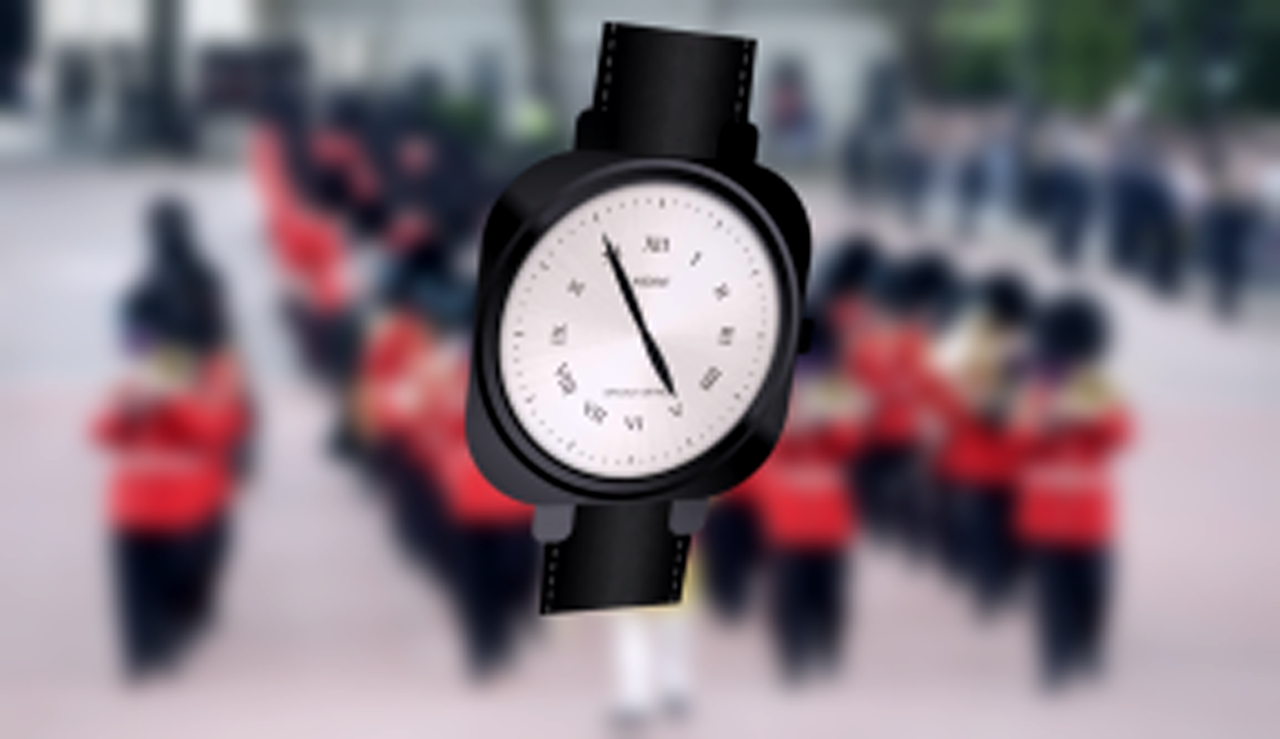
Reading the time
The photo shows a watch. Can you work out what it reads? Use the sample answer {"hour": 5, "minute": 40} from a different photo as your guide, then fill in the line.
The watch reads {"hour": 4, "minute": 55}
